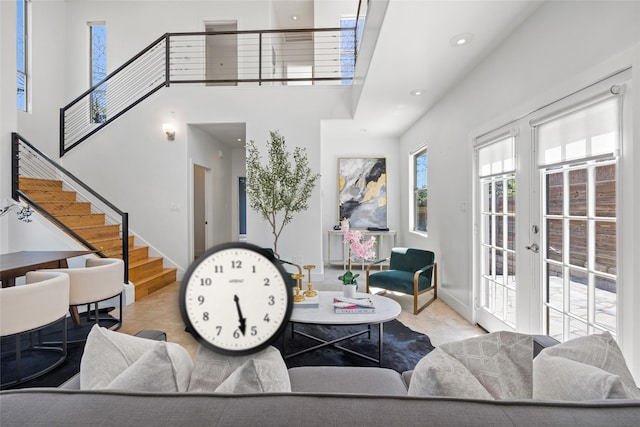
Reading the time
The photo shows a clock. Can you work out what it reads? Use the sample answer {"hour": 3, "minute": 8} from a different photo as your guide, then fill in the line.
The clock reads {"hour": 5, "minute": 28}
